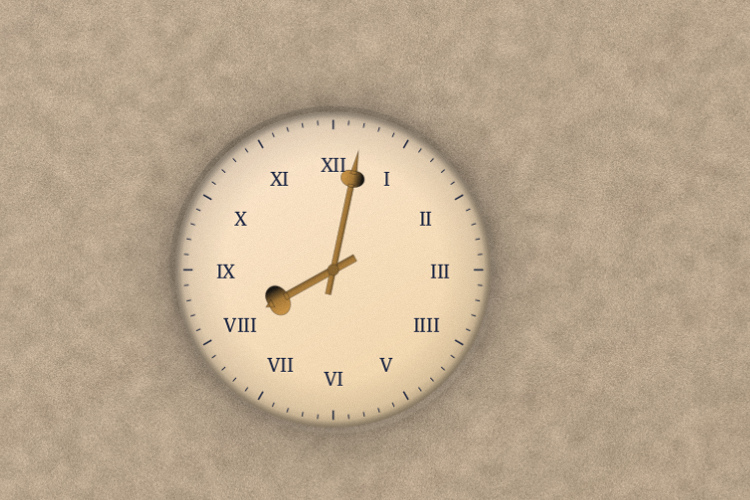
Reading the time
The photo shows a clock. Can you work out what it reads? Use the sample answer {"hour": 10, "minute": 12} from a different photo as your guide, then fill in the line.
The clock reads {"hour": 8, "minute": 2}
